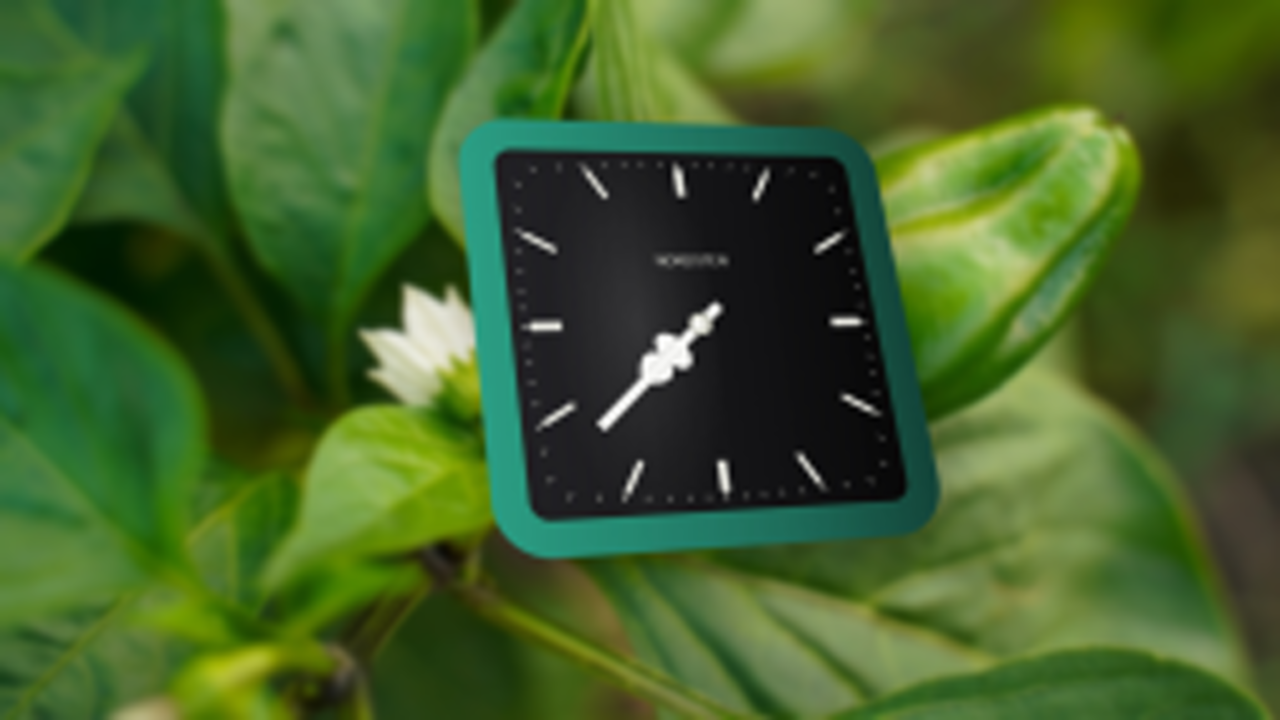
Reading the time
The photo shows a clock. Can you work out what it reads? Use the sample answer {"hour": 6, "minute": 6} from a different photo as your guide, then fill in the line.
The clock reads {"hour": 7, "minute": 38}
